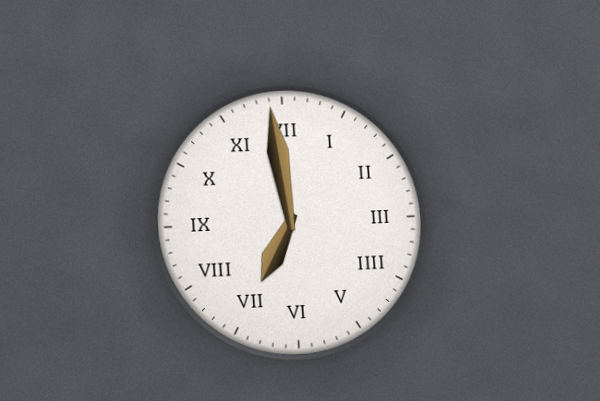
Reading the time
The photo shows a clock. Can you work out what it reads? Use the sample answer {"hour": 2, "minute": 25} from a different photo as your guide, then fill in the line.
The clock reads {"hour": 6, "minute": 59}
